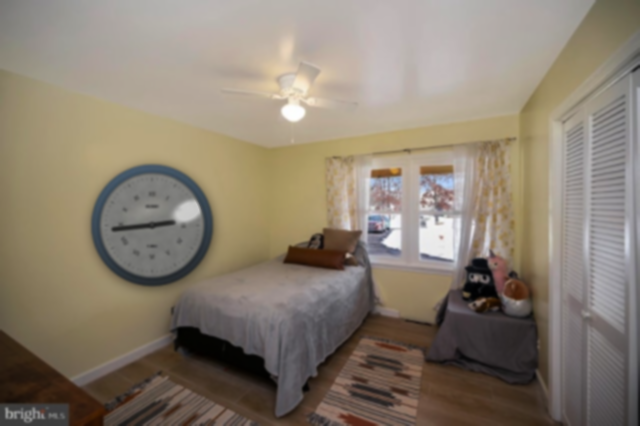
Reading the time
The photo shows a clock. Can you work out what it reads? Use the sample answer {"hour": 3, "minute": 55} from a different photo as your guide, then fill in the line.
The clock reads {"hour": 2, "minute": 44}
